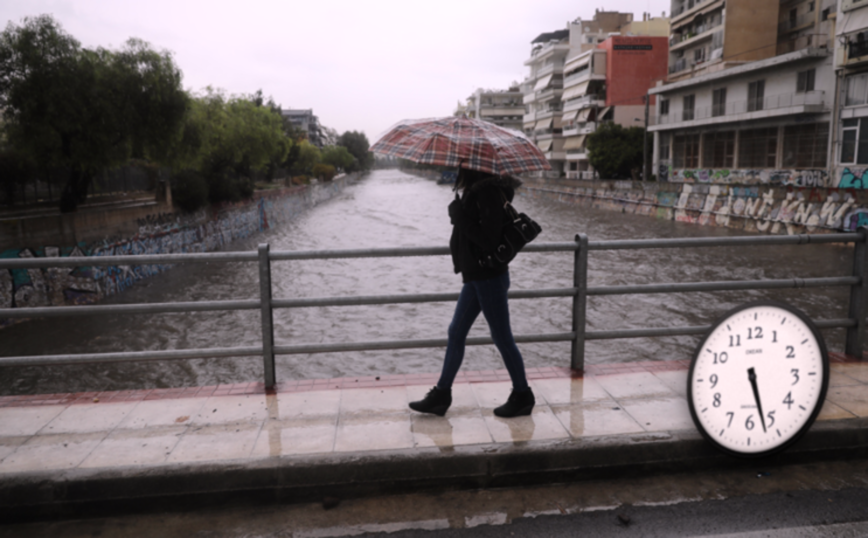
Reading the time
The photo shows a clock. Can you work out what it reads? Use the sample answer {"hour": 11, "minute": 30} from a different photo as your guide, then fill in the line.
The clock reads {"hour": 5, "minute": 27}
